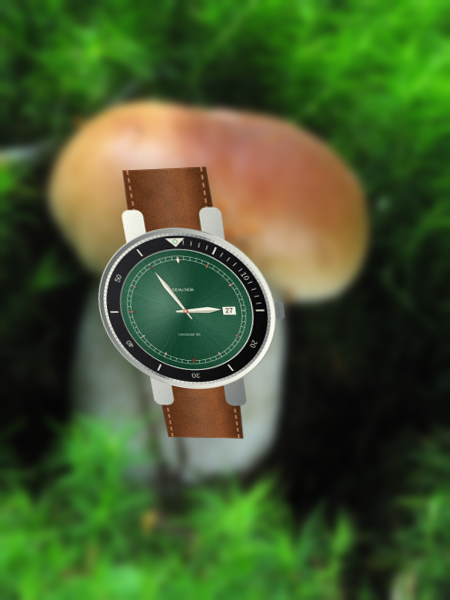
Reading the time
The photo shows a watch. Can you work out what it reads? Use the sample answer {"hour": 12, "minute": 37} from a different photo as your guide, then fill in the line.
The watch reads {"hour": 2, "minute": 55}
